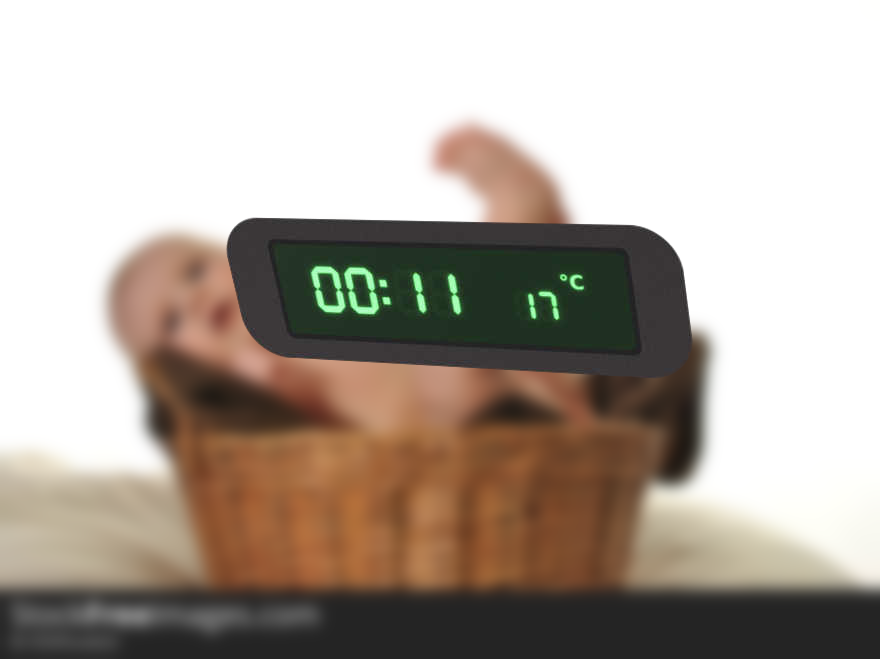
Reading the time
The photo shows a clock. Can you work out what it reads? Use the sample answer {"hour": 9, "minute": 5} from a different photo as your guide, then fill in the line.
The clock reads {"hour": 0, "minute": 11}
